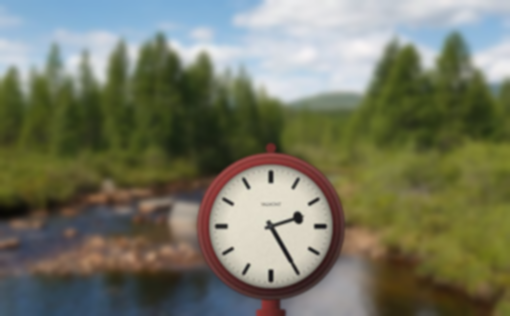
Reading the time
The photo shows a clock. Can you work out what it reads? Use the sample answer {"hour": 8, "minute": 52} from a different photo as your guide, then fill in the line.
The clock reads {"hour": 2, "minute": 25}
